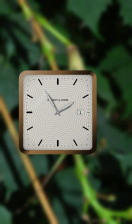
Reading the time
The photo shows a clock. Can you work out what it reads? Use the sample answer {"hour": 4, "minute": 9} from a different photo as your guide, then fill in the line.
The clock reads {"hour": 1, "minute": 55}
